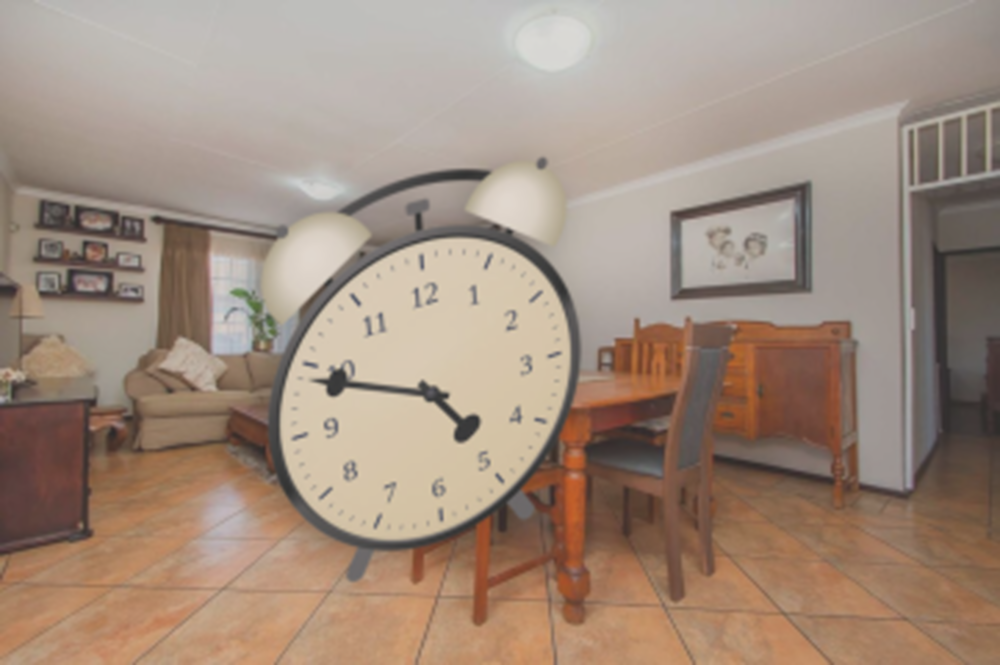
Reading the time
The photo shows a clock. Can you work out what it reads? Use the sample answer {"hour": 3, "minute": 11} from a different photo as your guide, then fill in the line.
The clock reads {"hour": 4, "minute": 49}
